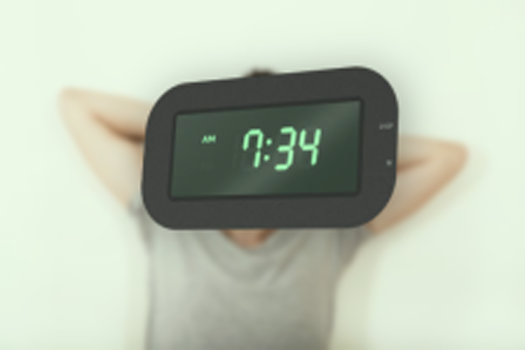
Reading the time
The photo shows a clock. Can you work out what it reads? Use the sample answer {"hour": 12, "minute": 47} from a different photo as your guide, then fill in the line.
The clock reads {"hour": 7, "minute": 34}
